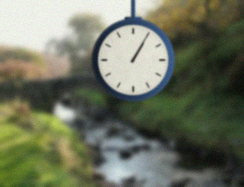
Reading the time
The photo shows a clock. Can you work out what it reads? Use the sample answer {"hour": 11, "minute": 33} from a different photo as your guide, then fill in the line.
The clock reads {"hour": 1, "minute": 5}
